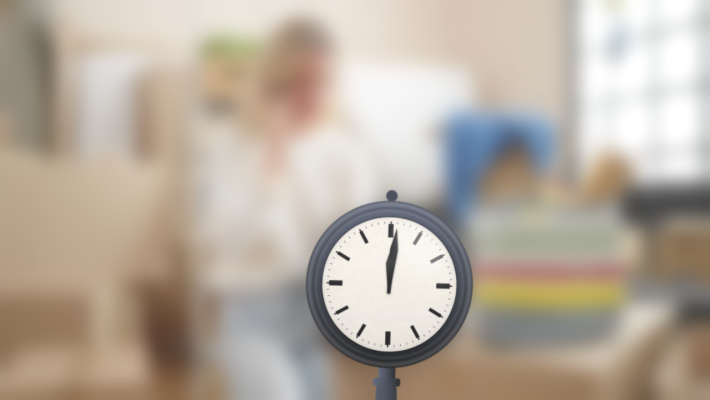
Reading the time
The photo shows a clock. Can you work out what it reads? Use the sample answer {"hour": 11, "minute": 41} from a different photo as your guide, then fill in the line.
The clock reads {"hour": 12, "minute": 1}
